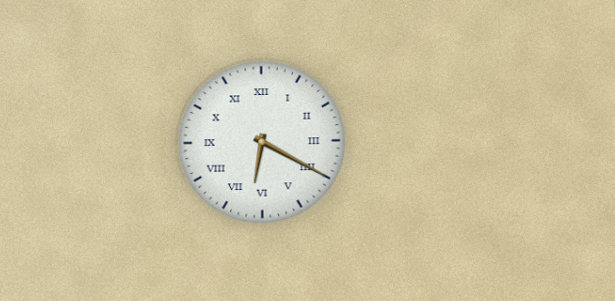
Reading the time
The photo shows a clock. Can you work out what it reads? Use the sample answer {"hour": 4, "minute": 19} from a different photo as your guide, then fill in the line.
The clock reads {"hour": 6, "minute": 20}
